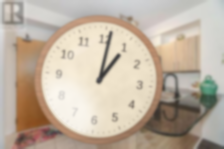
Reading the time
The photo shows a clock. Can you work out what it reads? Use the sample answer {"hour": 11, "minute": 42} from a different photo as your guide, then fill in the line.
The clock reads {"hour": 1, "minute": 1}
